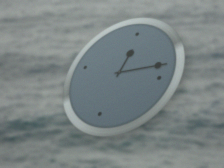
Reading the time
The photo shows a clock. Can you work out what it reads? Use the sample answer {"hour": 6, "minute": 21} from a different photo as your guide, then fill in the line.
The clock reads {"hour": 12, "minute": 12}
